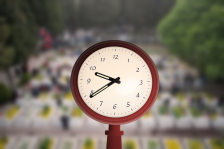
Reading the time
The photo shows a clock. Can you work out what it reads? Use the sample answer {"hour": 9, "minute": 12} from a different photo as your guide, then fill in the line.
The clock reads {"hour": 9, "minute": 39}
